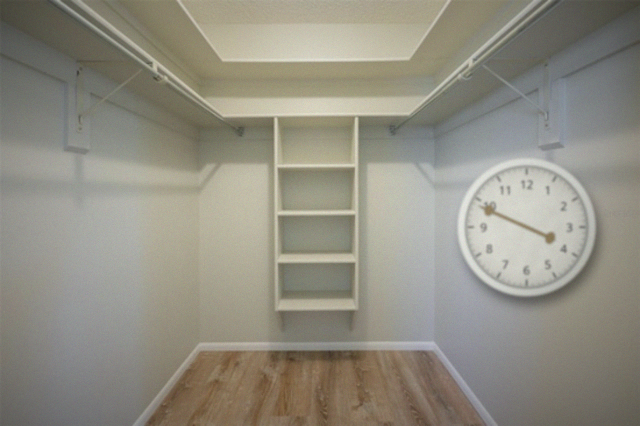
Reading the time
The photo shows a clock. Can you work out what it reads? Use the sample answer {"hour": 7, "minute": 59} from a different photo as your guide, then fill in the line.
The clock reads {"hour": 3, "minute": 49}
